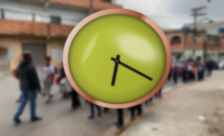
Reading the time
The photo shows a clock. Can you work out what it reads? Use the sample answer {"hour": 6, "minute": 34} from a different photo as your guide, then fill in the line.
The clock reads {"hour": 6, "minute": 20}
